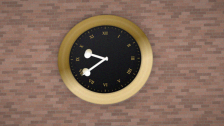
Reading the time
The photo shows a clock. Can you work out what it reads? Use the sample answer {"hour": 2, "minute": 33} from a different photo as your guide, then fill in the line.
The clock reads {"hour": 9, "minute": 39}
